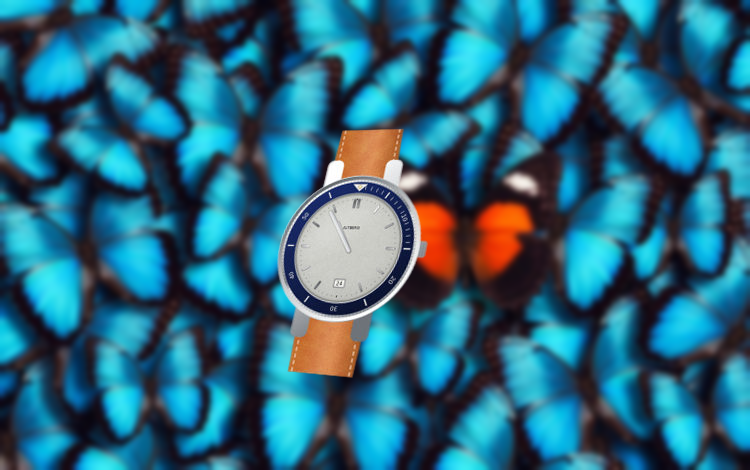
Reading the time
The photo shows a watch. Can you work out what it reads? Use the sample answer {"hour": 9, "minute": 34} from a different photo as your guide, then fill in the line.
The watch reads {"hour": 10, "minute": 54}
